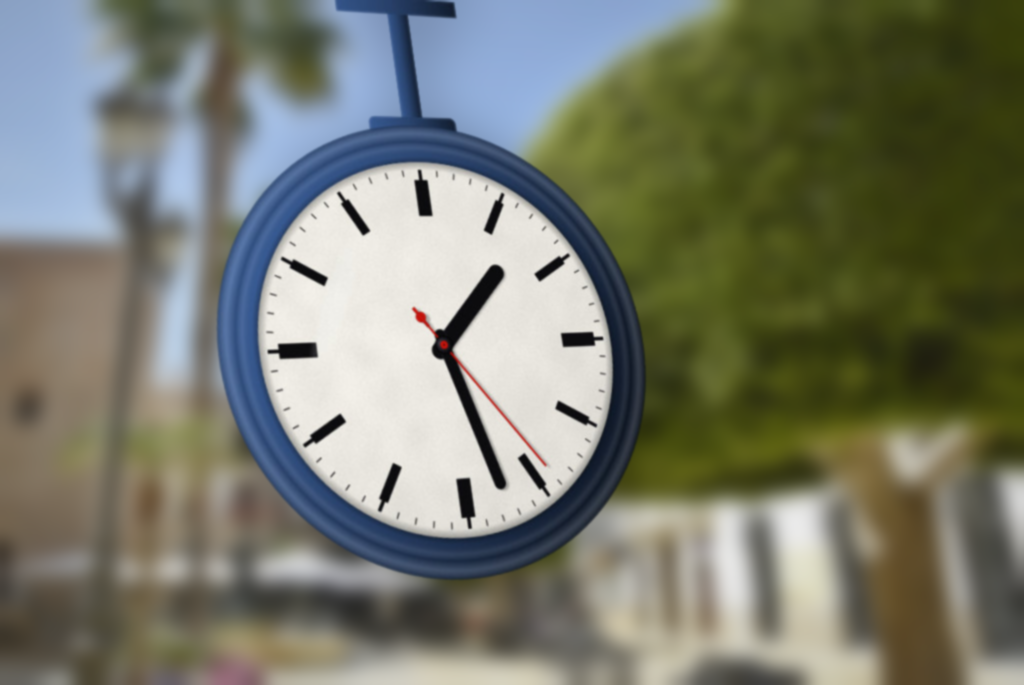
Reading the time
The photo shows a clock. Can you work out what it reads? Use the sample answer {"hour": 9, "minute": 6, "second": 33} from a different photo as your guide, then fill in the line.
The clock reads {"hour": 1, "minute": 27, "second": 24}
